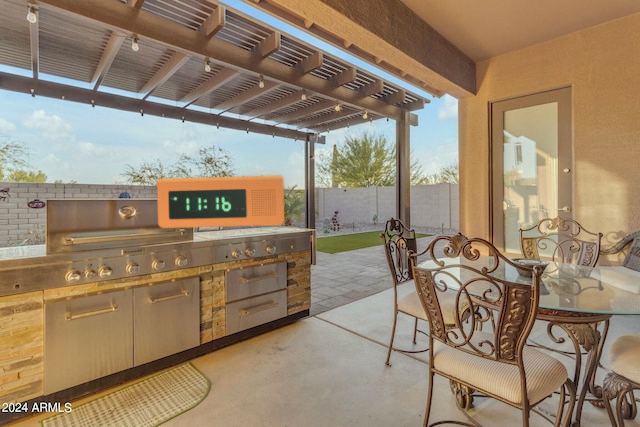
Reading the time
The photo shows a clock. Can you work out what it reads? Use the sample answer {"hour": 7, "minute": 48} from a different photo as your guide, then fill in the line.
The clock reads {"hour": 11, "minute": 16}
